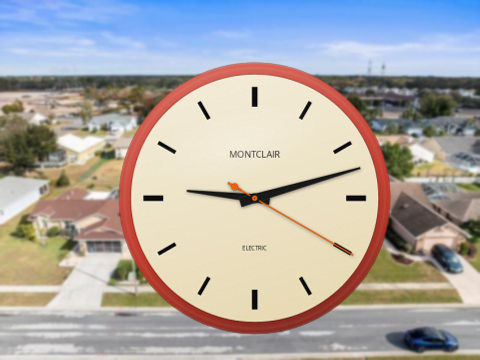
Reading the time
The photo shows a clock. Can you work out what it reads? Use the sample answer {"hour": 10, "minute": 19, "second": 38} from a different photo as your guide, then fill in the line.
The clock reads {"hour": 9, "minute": 12, "second": 20}
